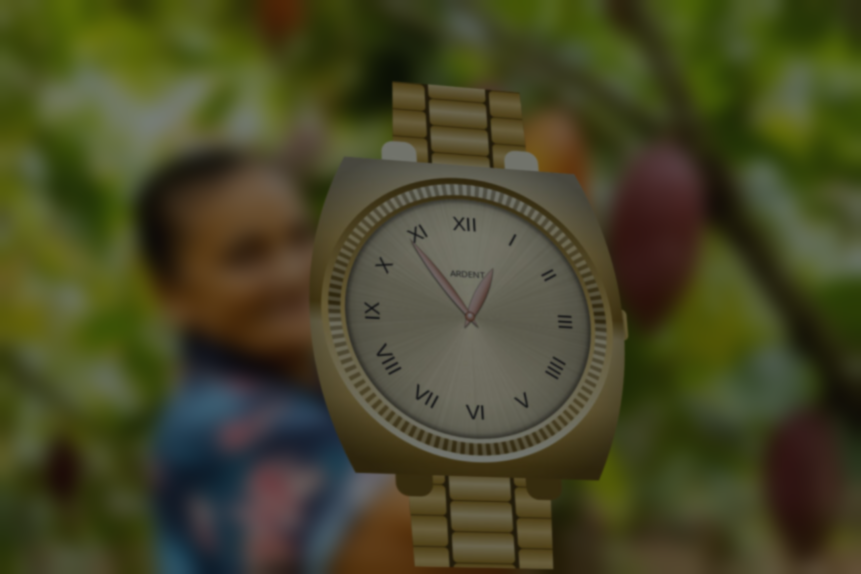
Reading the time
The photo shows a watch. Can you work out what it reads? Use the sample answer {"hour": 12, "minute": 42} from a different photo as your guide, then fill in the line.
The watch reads {"hour": 12, "minute": 54}
